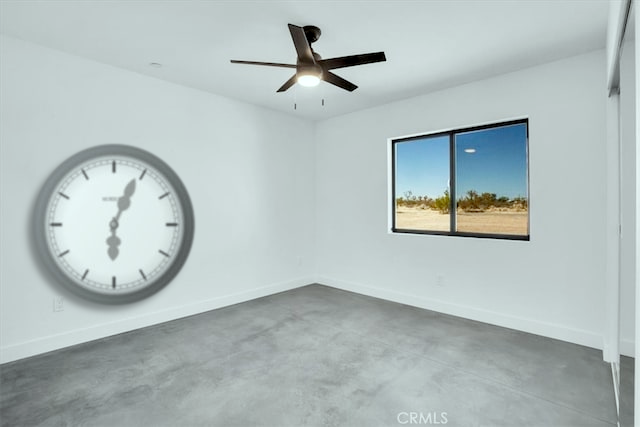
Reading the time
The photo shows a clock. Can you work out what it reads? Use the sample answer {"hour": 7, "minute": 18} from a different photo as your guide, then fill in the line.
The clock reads {"hour": 6, "minute": 4}
